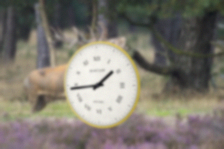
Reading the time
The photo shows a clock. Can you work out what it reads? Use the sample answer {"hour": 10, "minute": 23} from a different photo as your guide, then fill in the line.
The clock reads {"hour": 1, "minute": 44}
